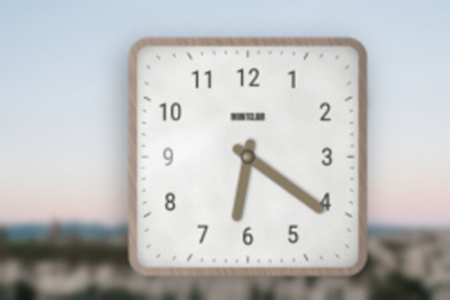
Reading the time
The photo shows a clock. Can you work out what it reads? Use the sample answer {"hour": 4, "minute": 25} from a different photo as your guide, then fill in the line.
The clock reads {"hour": 6, "minute": 21}
